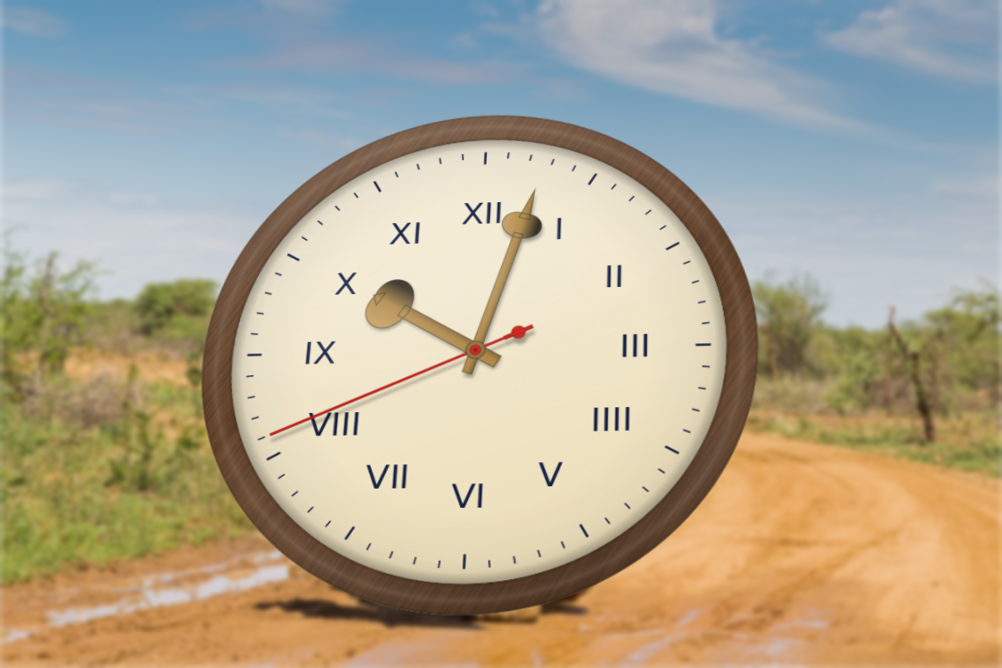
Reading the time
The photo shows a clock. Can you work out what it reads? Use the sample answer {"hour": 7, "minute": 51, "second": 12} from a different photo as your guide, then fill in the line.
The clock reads {"hour": 10, "minute": 2, "second": 41}
